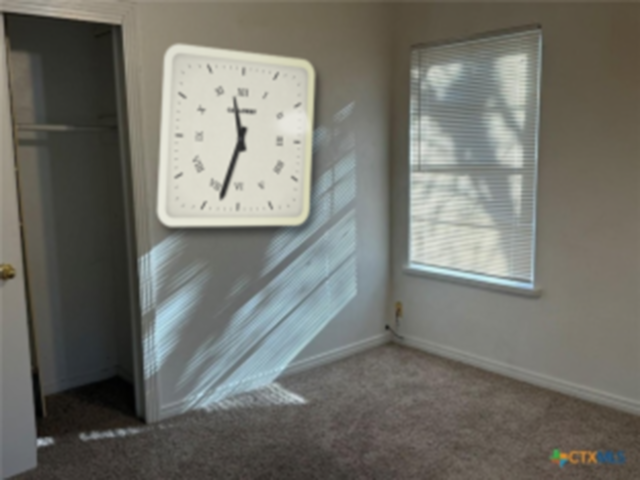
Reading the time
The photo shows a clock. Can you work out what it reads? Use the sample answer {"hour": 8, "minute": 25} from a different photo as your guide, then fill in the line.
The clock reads {"hour": 11, "minute": 33}
